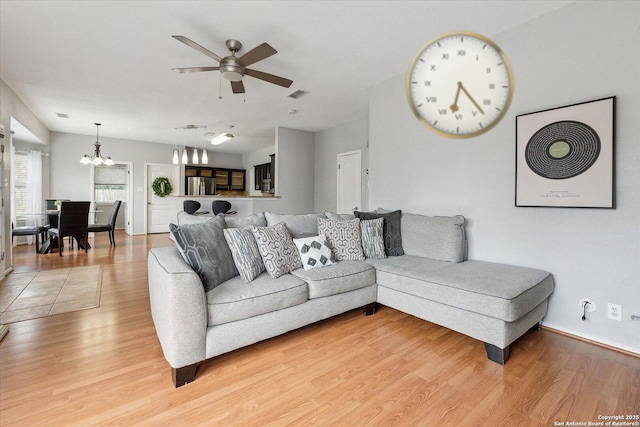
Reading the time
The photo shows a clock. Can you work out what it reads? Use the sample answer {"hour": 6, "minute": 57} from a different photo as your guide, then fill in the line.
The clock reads {"hour": 6, "minute": 23}
